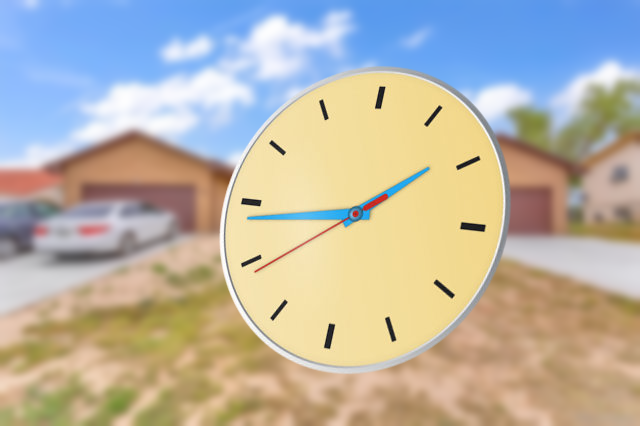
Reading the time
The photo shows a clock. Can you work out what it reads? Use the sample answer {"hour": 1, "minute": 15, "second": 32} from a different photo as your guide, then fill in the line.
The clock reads {"hour": 1, "minute": 43, "second": 39}
